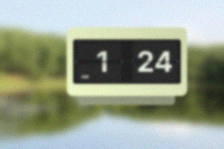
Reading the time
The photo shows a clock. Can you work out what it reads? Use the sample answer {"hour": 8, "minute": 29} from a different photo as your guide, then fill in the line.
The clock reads {"hour": 1, "minute": 24}
